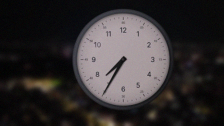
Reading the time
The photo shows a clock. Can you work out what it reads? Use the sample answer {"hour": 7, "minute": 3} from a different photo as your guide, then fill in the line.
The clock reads {"hour": 7, "minute": 35}
